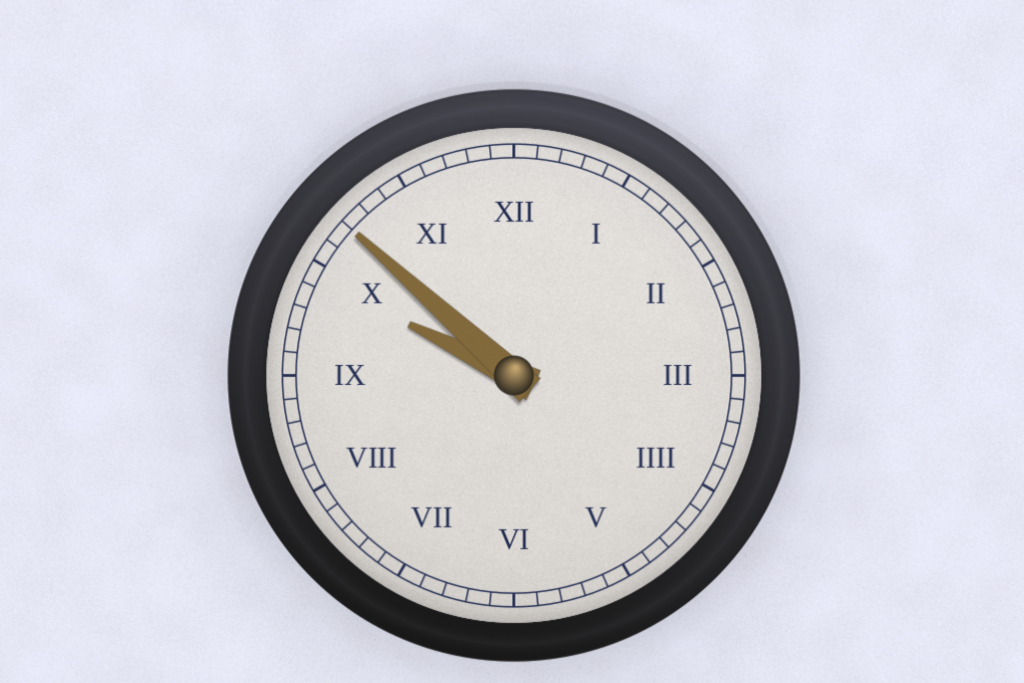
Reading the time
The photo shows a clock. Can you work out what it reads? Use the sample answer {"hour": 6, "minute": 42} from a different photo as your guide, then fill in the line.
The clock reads {"hour": 9, "minute": 52}
